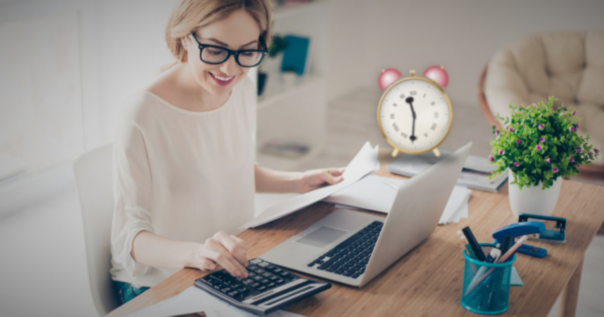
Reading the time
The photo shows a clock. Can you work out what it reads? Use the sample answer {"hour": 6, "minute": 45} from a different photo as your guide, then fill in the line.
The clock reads {"hour": 11, "minute": 31}
